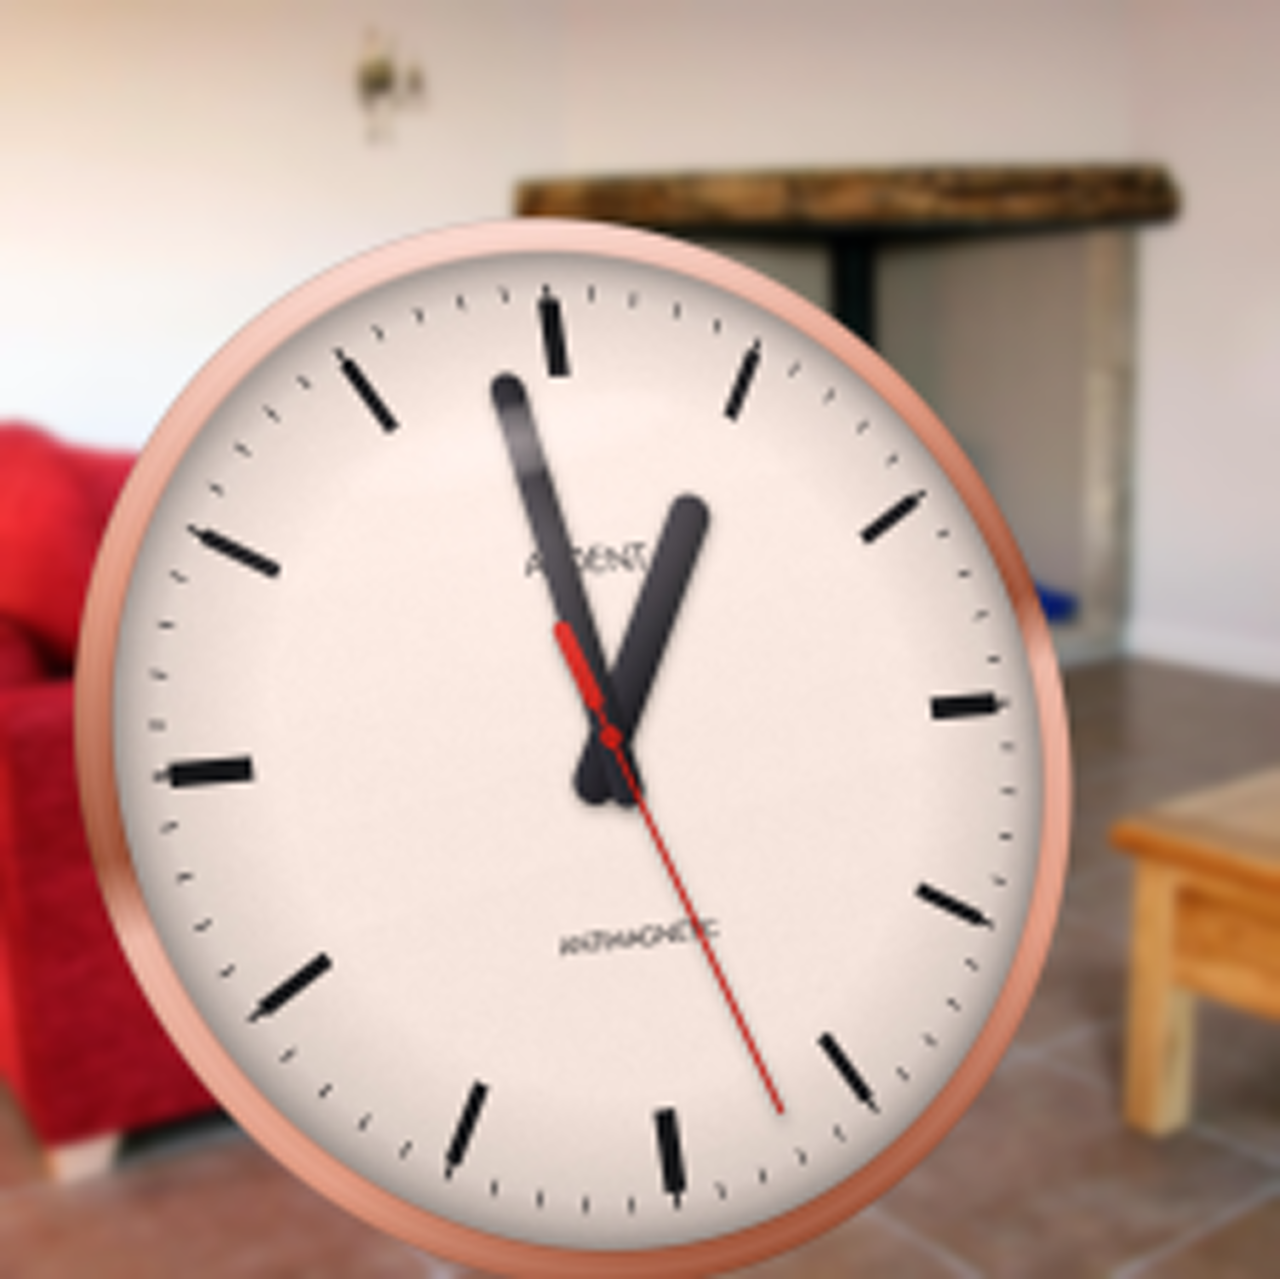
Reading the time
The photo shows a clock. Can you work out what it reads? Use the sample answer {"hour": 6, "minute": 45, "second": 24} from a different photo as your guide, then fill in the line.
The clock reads {"hour": 12, "minute": 58, "second": 27}
